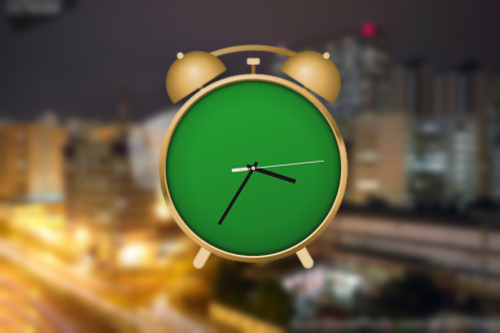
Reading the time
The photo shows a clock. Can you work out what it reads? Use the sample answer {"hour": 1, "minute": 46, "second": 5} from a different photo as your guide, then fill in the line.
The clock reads {"hour": 3, "minute": 35, "second": 14}
